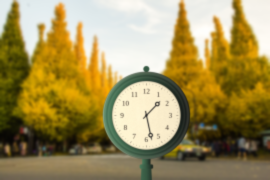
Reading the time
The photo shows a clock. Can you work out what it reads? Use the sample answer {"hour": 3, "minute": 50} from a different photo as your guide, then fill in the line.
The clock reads {"hour": 1, "minute": 28}
